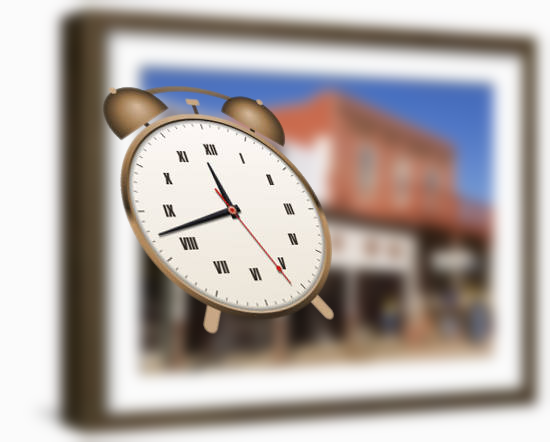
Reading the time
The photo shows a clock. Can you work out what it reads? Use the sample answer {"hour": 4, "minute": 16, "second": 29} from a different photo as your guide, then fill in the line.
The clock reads {"hour": 11, "minute": 42, "second": 26}
